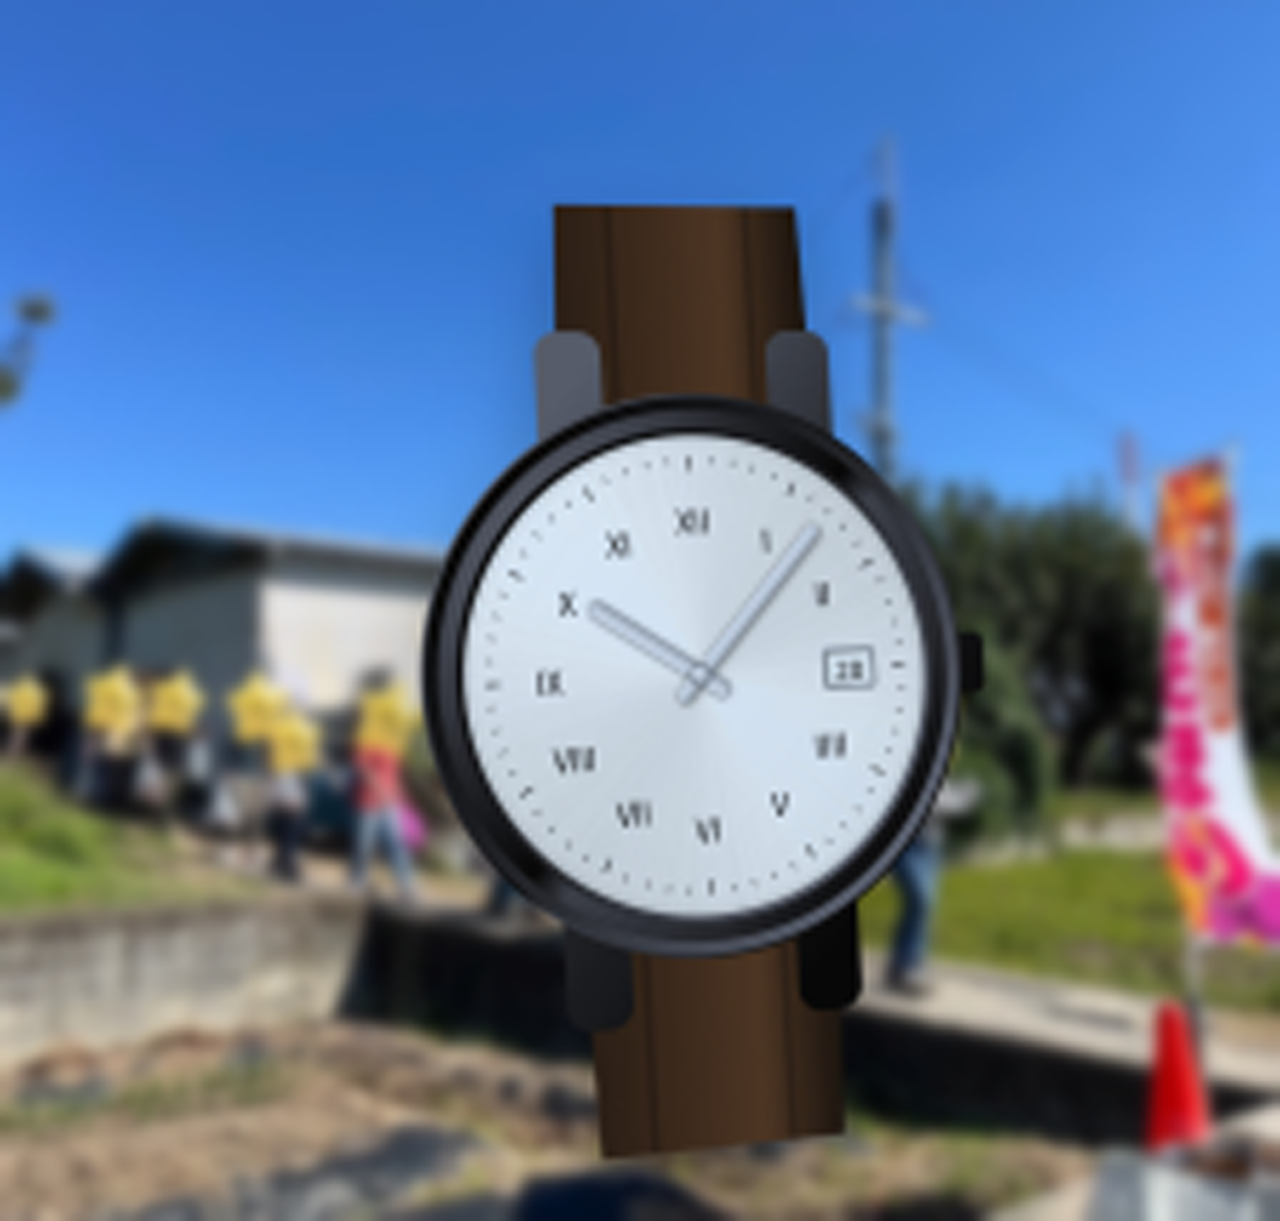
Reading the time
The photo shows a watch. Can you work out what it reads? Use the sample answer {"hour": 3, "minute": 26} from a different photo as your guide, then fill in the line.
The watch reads {"hour": 10, "minute": 7}
